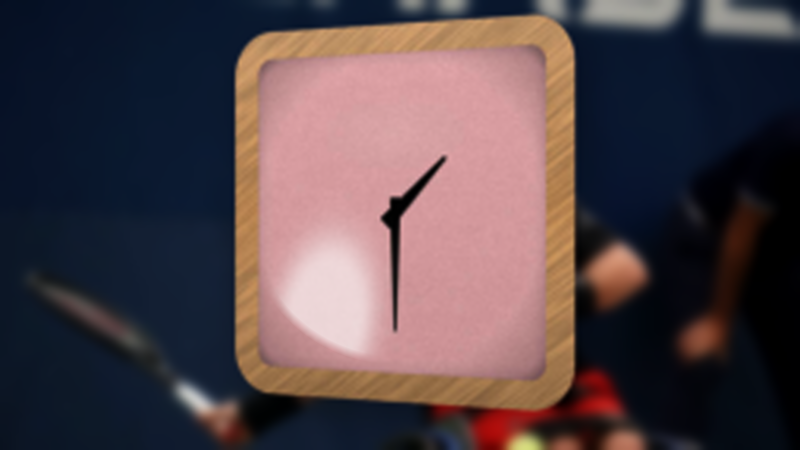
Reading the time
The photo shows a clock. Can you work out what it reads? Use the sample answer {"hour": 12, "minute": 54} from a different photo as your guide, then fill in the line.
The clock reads {"hour": 1, "minute": 30}
